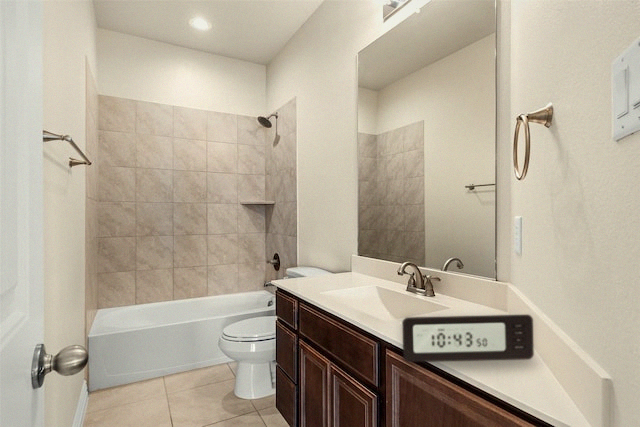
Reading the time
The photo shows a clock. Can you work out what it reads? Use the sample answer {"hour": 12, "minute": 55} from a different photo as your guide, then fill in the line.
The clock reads {"hour": 10, "minute": 43}
